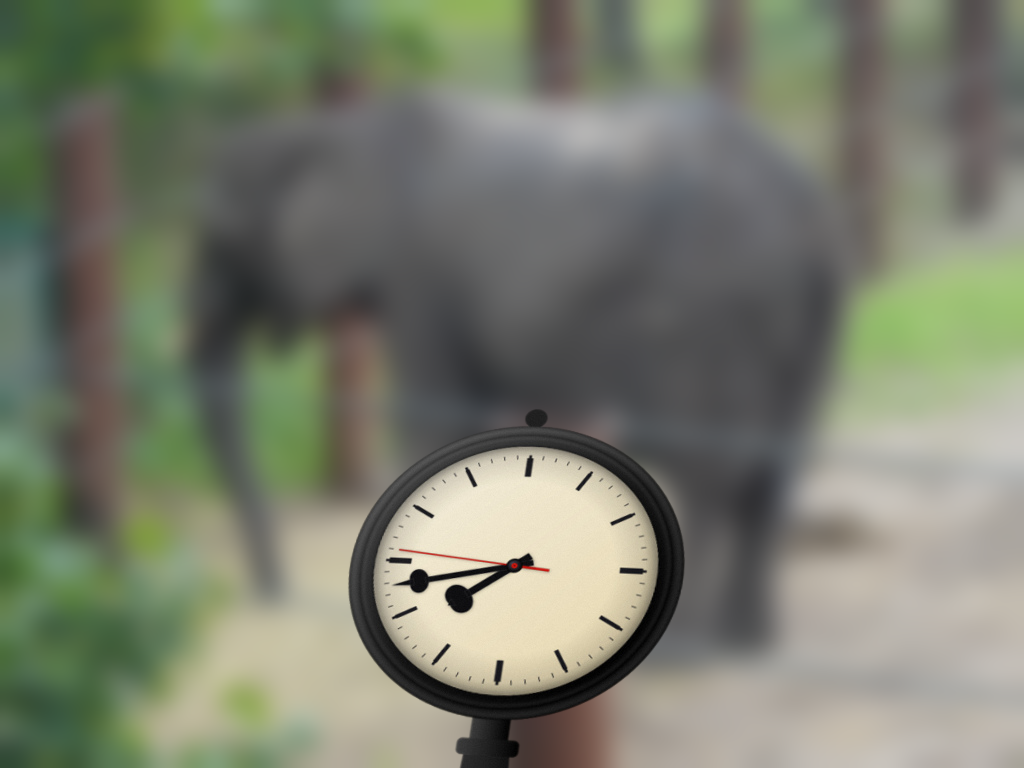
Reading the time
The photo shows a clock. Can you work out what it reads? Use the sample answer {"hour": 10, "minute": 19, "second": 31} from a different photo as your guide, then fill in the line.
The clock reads {"hour": 7, "minute": 42, "second": 46}
